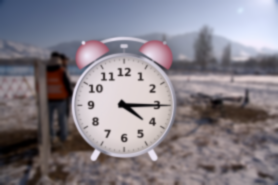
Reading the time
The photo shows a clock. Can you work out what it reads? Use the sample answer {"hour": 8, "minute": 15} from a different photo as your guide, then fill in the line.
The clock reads {"hour": 4, "minute": 15}
